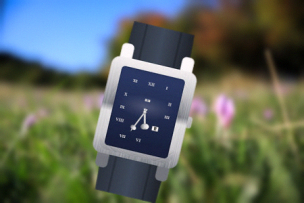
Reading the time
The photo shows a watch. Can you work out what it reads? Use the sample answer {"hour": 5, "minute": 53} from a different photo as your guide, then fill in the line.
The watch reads {"hour": 5, "minute": 34}
